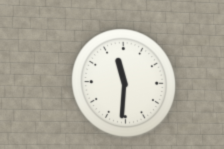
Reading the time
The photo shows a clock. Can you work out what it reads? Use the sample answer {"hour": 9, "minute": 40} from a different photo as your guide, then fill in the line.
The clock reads {"hour": 11, "minute": 31}
